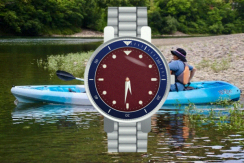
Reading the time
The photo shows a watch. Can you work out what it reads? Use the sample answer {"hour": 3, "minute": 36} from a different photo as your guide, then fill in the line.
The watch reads {"hour": 5, "minute": 31}
